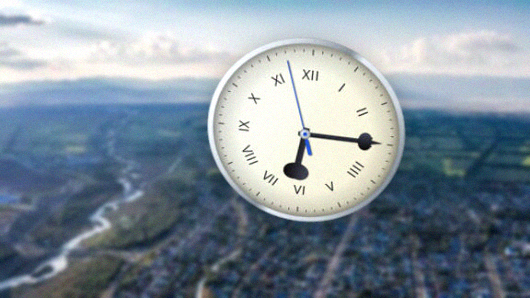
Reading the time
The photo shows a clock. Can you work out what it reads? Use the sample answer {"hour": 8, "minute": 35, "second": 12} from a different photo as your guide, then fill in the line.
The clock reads {"hour": 6, "minute": 14, "second": 57}
